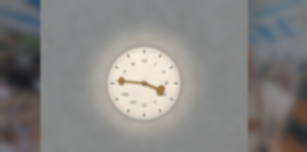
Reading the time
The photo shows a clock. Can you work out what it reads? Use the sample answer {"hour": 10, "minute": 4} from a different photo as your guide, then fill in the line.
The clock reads {"hour": 3, "minute": 46}
